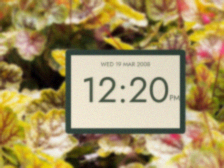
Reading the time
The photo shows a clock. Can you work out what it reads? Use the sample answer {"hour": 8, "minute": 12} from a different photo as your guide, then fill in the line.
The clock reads {"hour": 12, "minute": 20}
